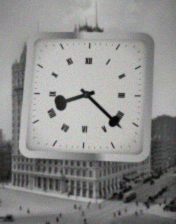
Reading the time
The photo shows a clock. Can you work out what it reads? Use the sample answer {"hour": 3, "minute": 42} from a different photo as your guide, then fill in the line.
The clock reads {"hour": 8, "minute": 22}
